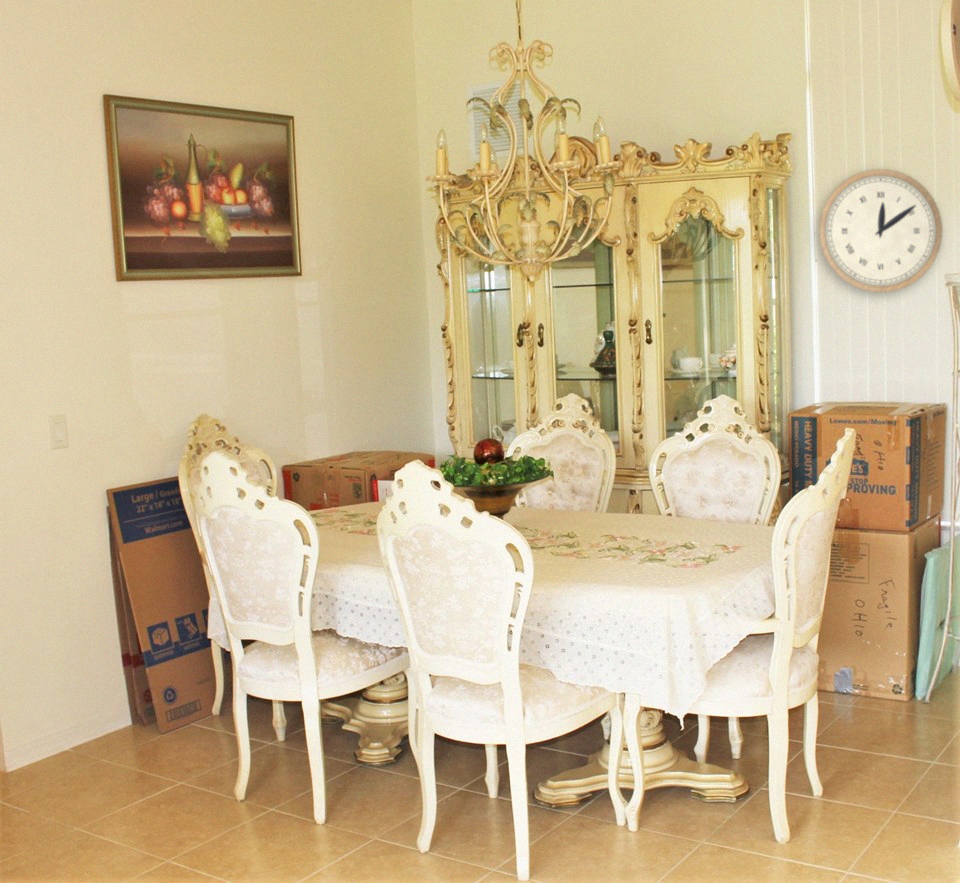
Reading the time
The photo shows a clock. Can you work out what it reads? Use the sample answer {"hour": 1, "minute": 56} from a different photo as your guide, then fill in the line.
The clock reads {"hour": 12, "minute": 9}
